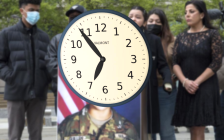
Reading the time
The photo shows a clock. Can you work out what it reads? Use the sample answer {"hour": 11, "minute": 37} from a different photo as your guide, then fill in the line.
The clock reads {"hour": 6, "minute": 54}
